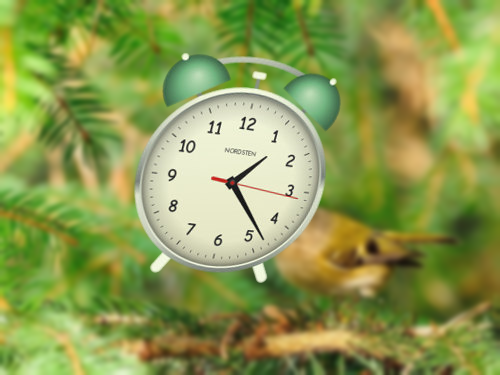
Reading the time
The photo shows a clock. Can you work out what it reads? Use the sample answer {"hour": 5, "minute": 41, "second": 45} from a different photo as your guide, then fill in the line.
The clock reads {"hour": 1, "minute": 23, "second": 16}
